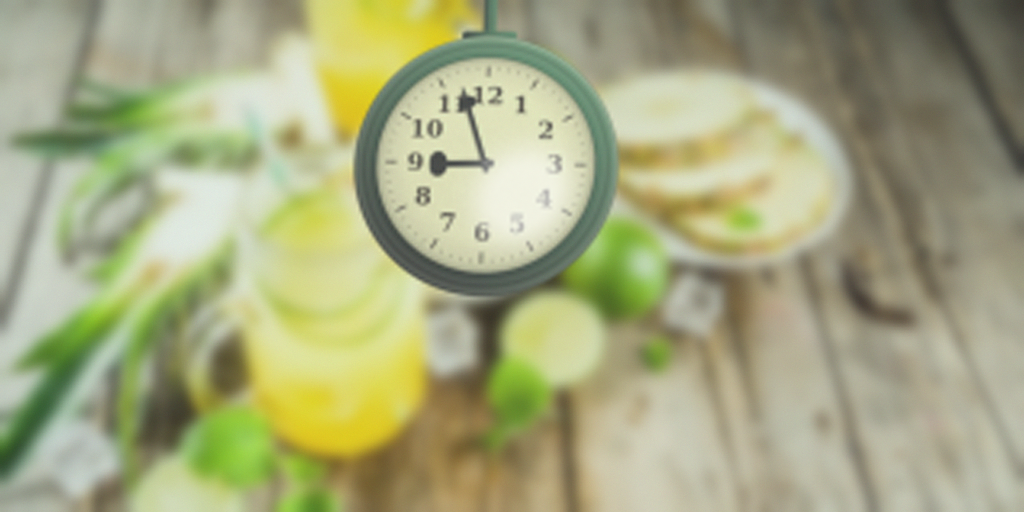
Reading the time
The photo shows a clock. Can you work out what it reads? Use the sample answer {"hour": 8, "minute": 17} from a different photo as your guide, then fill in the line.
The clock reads {"hour": 8, "minute": 57}
